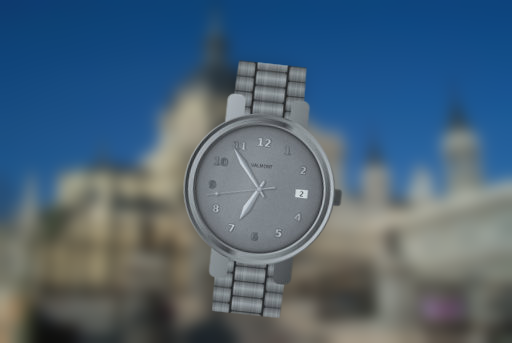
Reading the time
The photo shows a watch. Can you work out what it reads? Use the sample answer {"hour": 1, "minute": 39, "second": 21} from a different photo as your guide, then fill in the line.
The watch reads {"hour": 6, "minute": 53, "second": 43}
